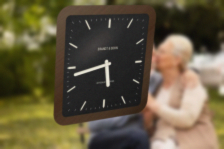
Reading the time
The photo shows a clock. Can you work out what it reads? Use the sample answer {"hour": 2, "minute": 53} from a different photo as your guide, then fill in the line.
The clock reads {"hour": 5, "minute": 43}
